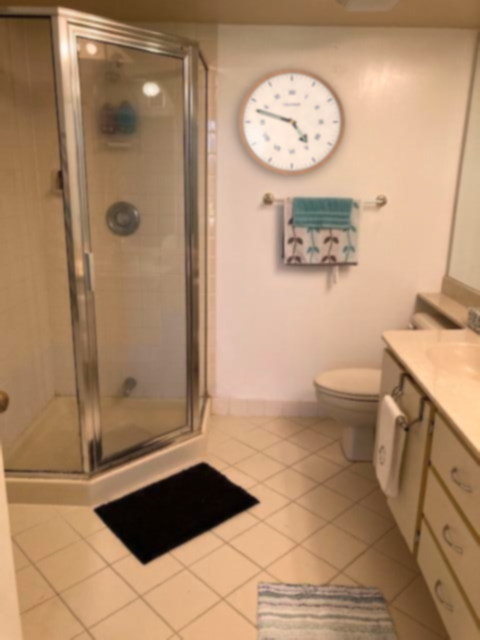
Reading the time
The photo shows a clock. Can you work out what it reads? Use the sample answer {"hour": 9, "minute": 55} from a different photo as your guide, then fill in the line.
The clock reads {"hour": 4, "minute": 48}
